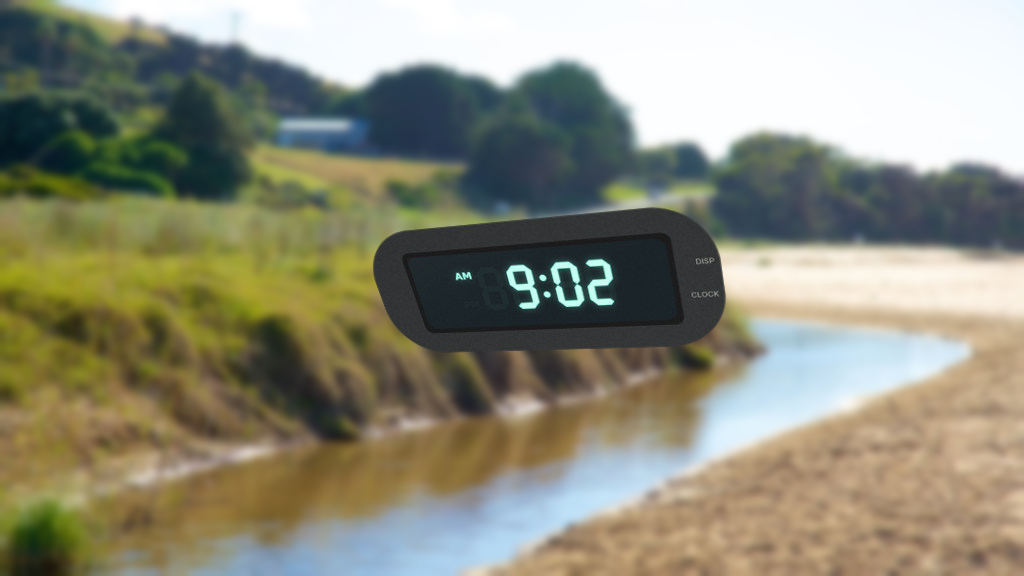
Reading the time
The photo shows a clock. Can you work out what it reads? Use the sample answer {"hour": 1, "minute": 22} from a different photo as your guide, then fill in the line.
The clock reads {"hour": 9, "minute": 2}
